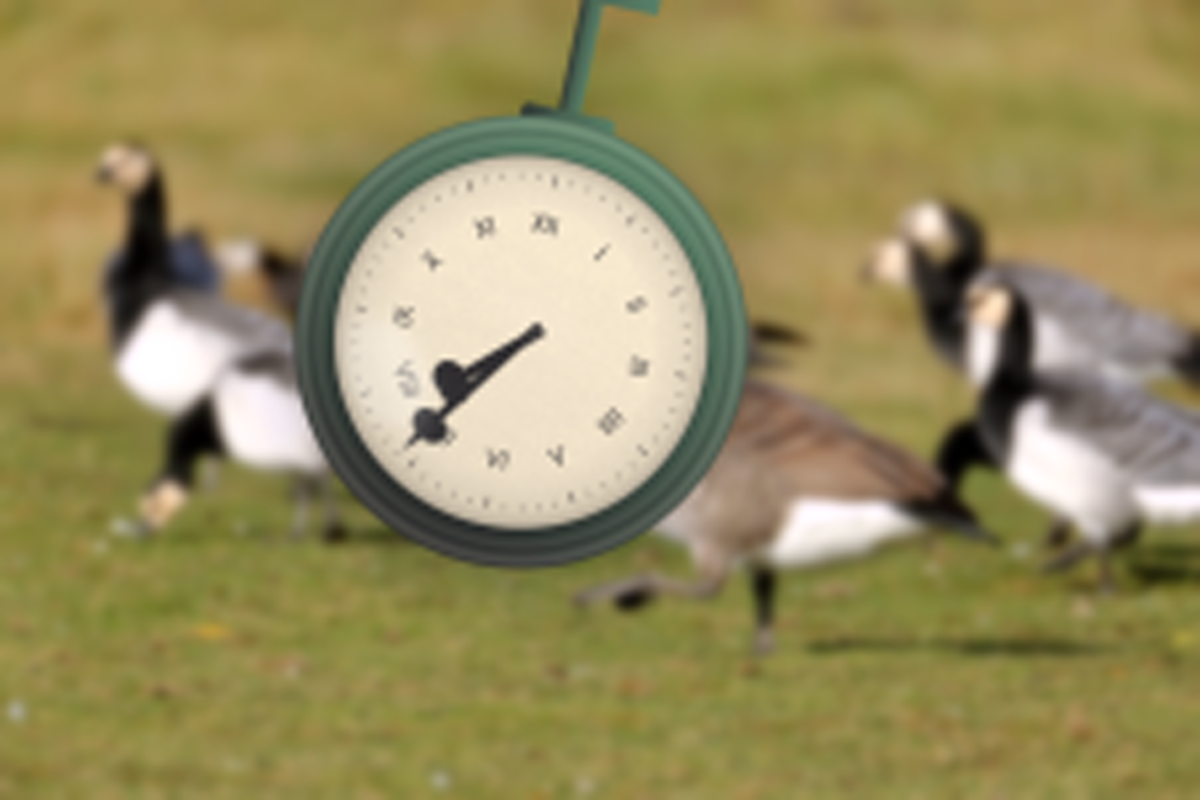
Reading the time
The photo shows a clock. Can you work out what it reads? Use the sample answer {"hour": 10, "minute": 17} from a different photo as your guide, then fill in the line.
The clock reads {"hour": 7, "minute": 36}
